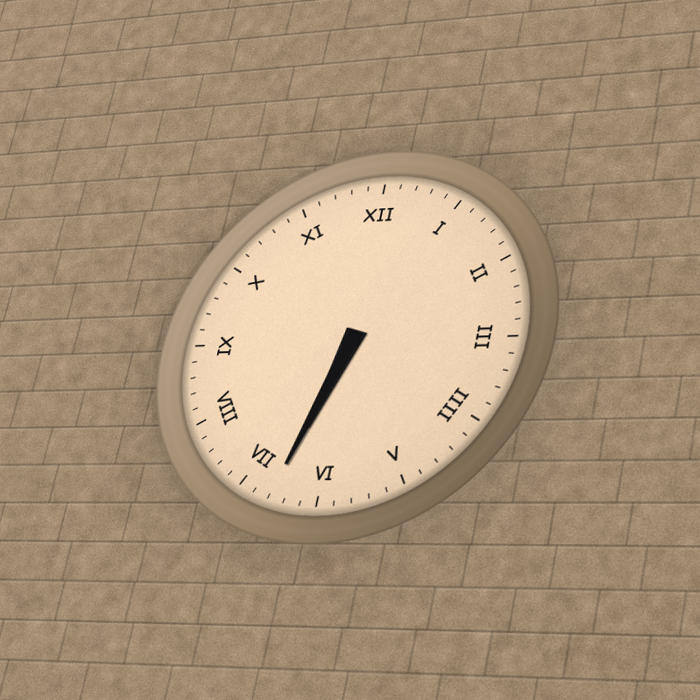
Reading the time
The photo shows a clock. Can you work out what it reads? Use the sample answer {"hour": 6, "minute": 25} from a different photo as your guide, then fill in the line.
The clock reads {"hour": 6, "minute": 33}
